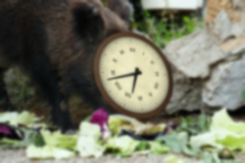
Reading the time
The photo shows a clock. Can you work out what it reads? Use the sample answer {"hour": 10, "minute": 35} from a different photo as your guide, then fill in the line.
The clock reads {"hour": 6, "minute": 43}
